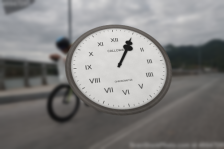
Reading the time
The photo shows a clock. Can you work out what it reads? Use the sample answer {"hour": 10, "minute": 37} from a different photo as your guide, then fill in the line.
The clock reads {"hour": 1, "minute": 5}
